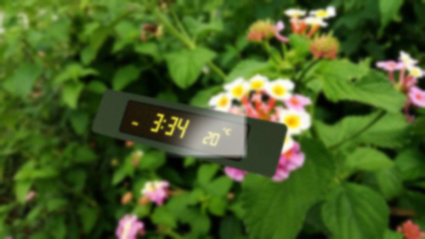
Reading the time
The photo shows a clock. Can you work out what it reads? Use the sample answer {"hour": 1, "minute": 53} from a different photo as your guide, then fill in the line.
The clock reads {"hour": 3, "minute": 34}
